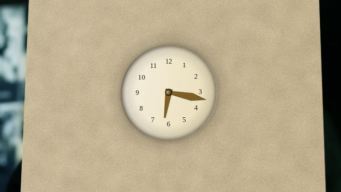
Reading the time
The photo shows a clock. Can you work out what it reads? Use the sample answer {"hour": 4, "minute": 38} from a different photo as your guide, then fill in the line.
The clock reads {"hour": 6, "minute": 17}
